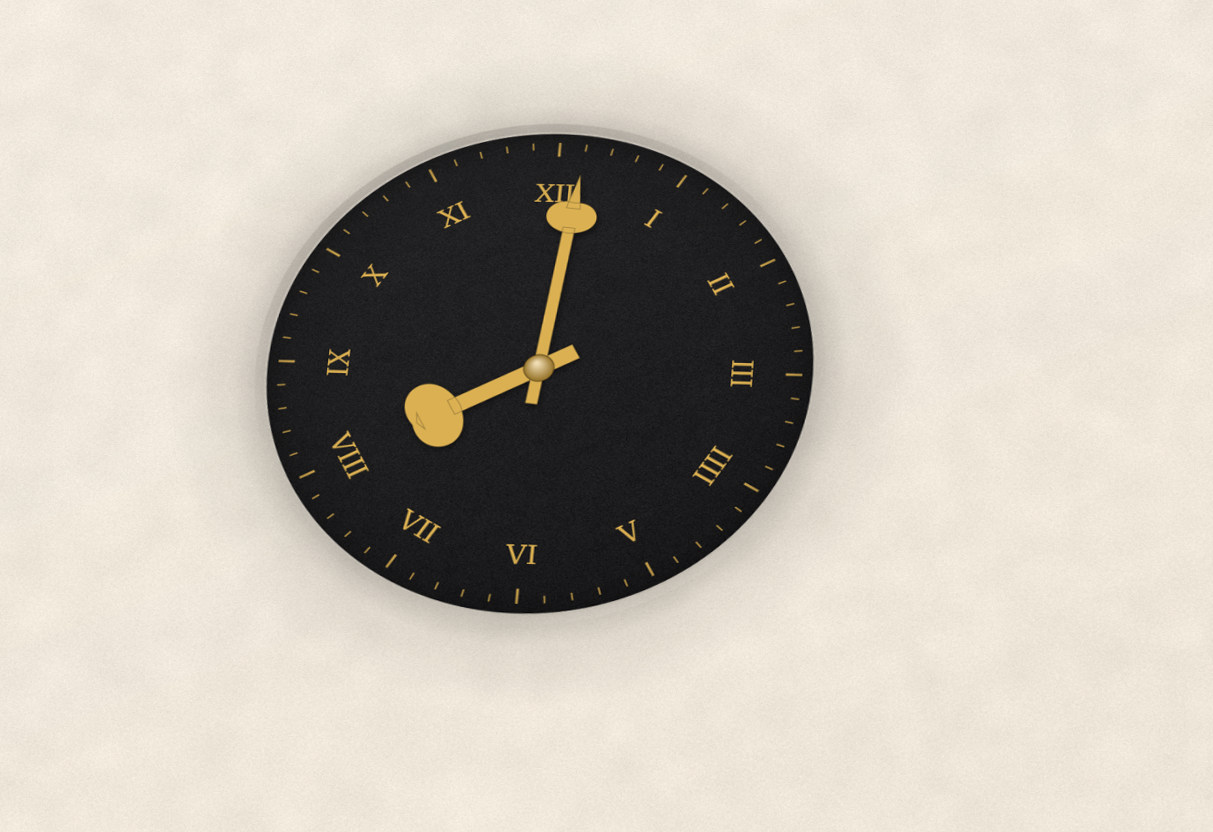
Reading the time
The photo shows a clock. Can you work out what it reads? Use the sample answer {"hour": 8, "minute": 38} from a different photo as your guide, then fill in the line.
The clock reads {"hour": 8, "minute": 1}
